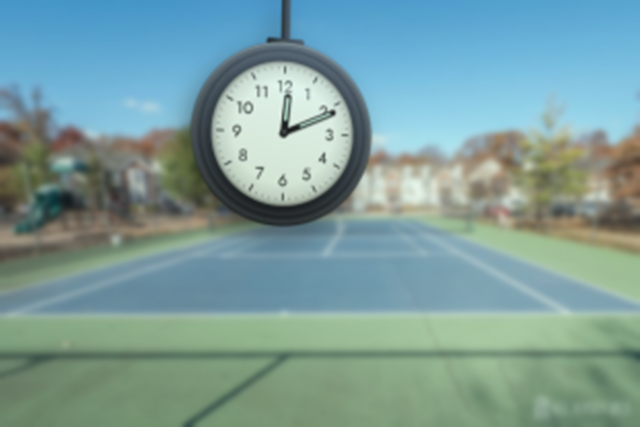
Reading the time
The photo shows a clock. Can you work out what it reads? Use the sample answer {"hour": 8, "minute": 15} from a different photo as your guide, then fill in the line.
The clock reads {"hour": 12, "minute": 11}
